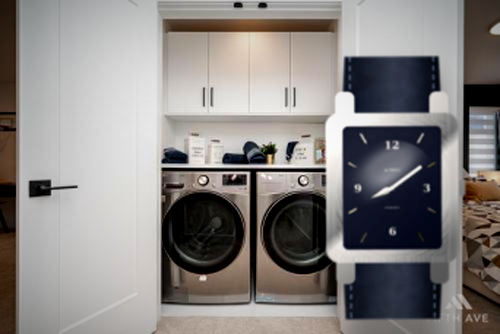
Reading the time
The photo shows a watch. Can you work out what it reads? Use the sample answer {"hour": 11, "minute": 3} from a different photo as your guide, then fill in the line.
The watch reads {"hour": 8, "minute": 9}
